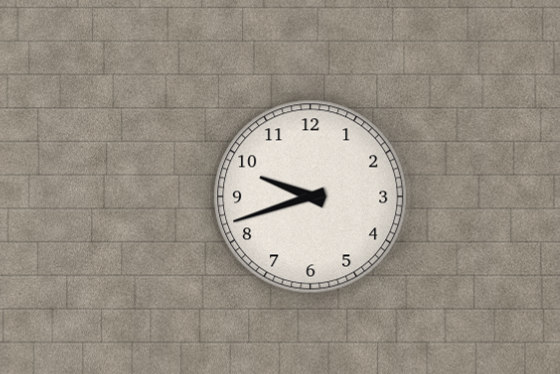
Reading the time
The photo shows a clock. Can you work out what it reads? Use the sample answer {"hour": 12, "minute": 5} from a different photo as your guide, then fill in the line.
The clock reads {"hour": 9, "minute": 42}
